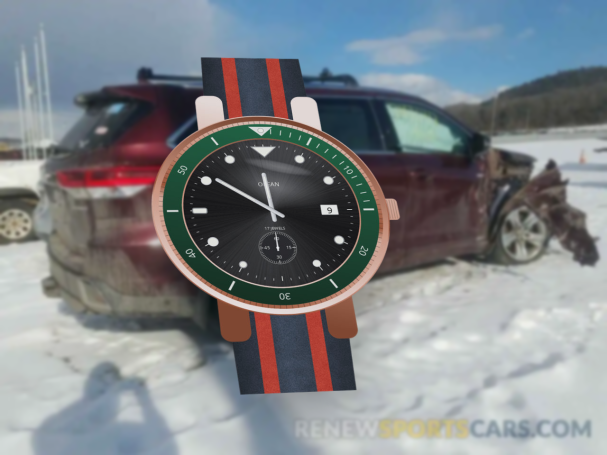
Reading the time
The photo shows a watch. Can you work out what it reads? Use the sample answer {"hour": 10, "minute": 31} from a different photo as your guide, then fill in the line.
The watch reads {"hour": 11, "minute": 51}
